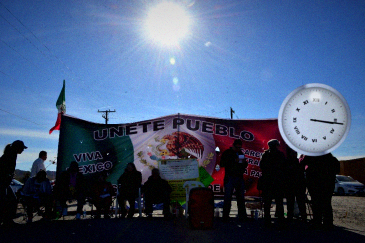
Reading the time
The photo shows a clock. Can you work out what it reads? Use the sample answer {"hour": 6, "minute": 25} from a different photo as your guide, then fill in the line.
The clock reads {"hour": 3, "minute": 16}
